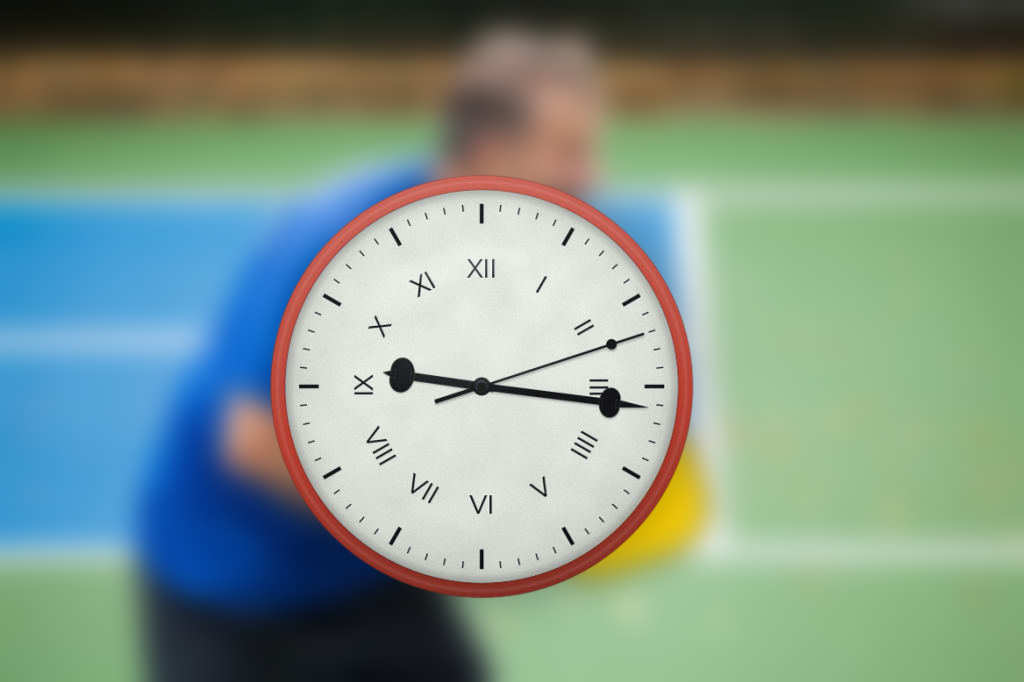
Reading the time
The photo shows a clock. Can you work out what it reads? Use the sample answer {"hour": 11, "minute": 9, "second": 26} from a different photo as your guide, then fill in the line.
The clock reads {"hour": 9, "minute": 16, "second": 12}
